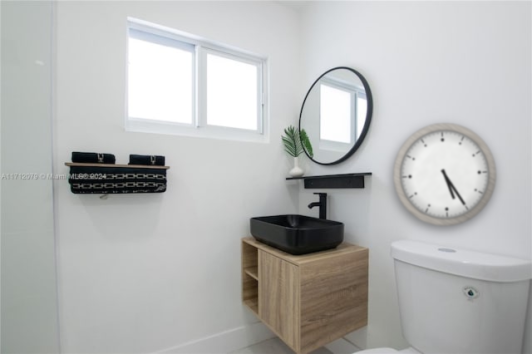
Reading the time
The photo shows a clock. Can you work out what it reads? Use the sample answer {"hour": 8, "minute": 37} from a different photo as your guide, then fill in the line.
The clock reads {"hour": 5, "minute": 25}
